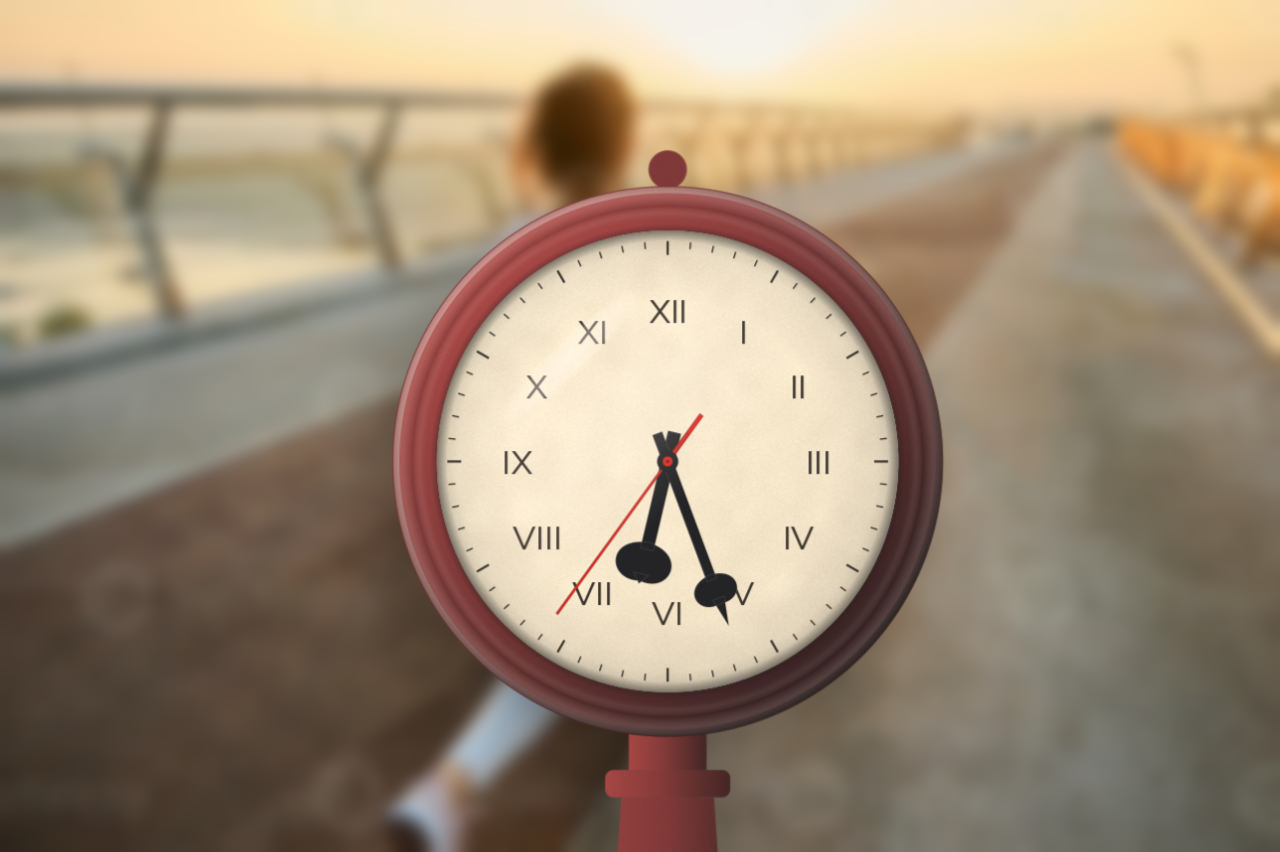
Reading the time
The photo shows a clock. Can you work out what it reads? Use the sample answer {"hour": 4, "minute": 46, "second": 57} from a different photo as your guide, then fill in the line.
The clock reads {"hour": 6, "minute": 26, "second": 36}
